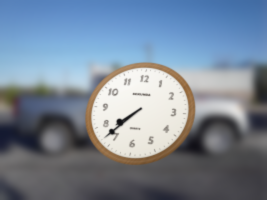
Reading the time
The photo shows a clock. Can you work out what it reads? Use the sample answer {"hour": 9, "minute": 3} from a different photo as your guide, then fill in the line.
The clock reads {"hour": 7, "minute": 37}
